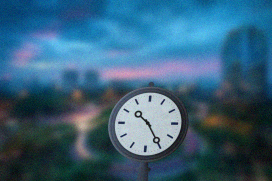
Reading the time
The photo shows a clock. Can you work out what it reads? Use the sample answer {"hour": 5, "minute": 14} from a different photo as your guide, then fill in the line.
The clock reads {"hour": 10, "minute": 25}
